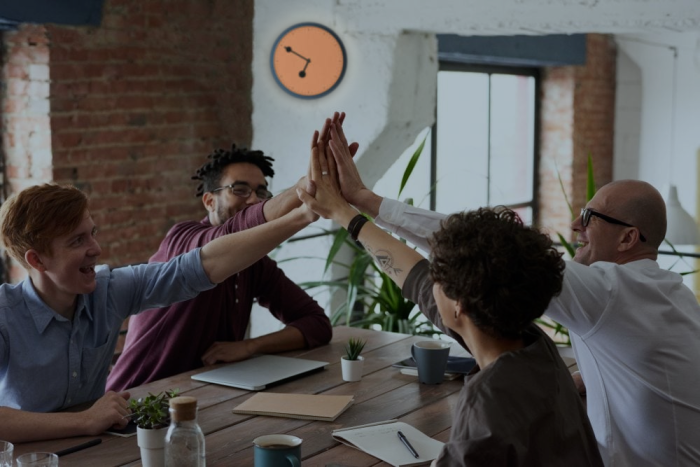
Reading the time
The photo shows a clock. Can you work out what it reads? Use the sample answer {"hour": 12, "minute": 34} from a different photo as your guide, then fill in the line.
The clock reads {"hour": 6, "minute": 50}
